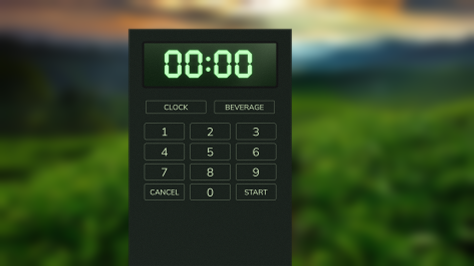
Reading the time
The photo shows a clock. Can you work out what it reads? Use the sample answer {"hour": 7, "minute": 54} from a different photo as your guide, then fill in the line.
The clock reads {"hour": 0, "minute": 0}
